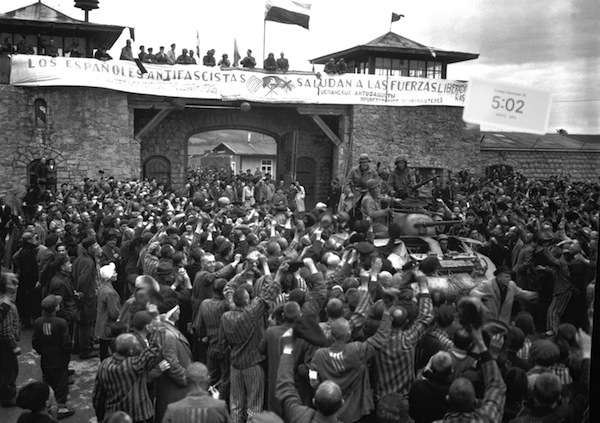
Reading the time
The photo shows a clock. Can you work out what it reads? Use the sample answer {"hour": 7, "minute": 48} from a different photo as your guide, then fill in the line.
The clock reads {"hour": 5, "minute": 2}
